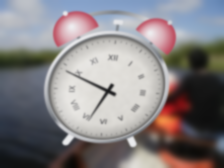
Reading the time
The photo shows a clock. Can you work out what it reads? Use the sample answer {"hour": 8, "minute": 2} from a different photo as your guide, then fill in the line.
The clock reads {"hour": 6, "minute": 49}
